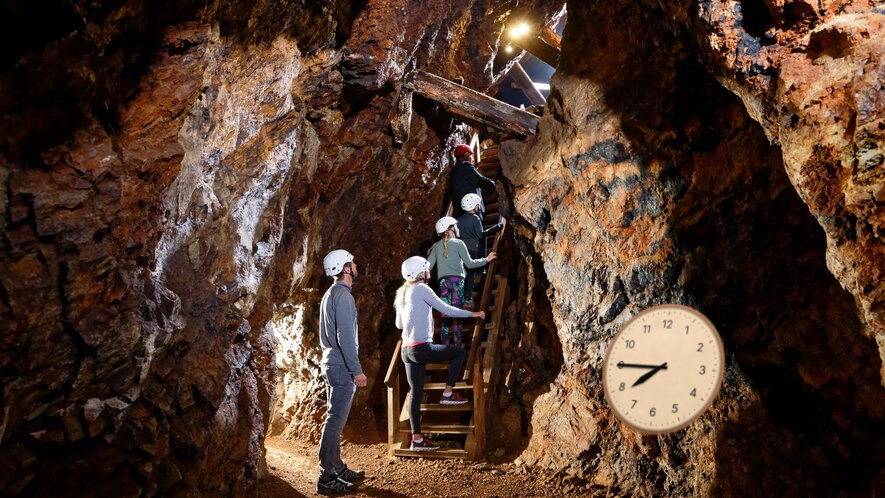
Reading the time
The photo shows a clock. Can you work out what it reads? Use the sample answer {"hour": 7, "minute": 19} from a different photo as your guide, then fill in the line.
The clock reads {"hour": 7, "minute": 45}
